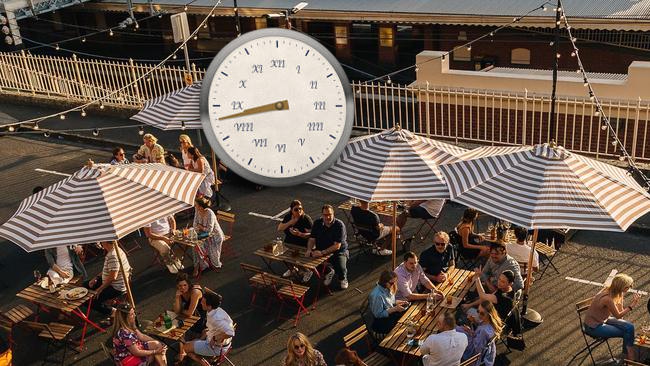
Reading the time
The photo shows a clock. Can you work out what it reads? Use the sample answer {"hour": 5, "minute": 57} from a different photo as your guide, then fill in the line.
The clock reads {"hour": 8, "minute": 43}
